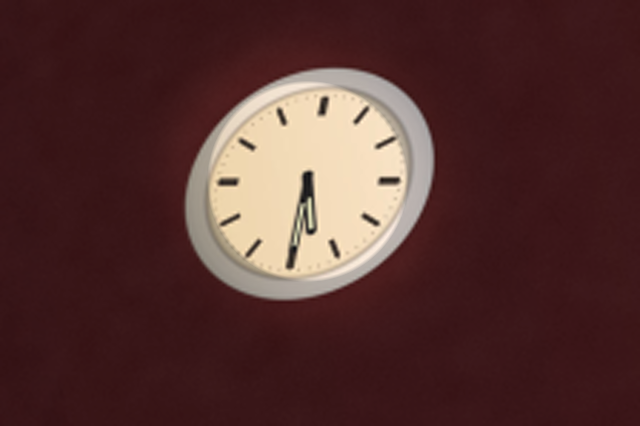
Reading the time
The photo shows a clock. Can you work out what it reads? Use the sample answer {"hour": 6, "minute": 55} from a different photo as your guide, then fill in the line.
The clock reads {"hour": 5, "minute": 30}
